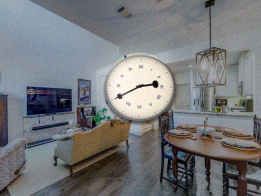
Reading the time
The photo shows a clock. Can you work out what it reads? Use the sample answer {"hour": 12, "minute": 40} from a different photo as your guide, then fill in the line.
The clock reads {"hour": 2, "minute": 40}
